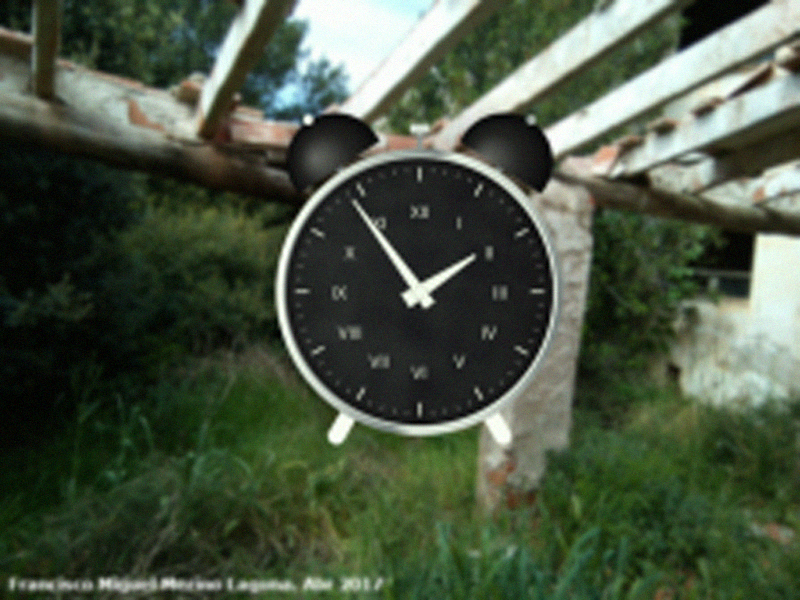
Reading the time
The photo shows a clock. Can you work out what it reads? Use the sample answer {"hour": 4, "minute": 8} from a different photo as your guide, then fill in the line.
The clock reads {"hour": 1, "minute": 54}
